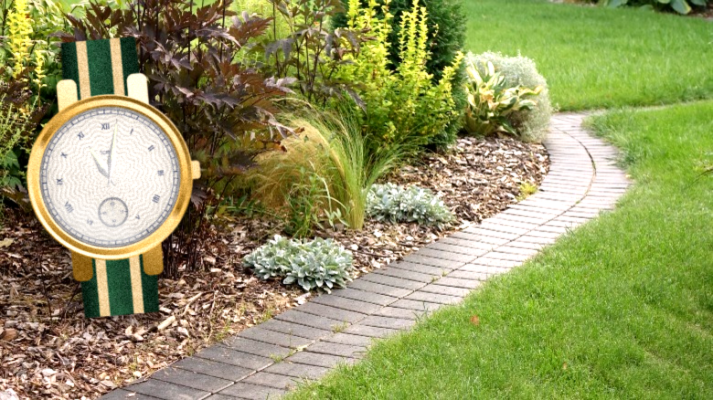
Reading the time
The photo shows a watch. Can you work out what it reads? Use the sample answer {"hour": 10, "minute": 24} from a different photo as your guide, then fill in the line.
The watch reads {"hour": 11, "minute": 2}
